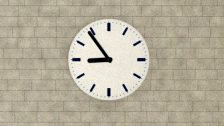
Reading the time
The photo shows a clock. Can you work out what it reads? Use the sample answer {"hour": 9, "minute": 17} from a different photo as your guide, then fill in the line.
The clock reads {"hour": 8, "minute": 54}
